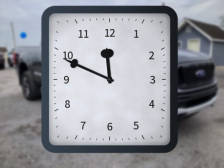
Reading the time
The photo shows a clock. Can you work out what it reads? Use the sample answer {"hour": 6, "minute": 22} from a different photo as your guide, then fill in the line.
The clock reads {"hour": 11, "minute": 49}
